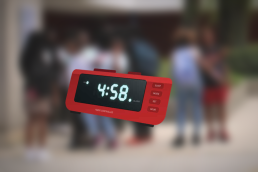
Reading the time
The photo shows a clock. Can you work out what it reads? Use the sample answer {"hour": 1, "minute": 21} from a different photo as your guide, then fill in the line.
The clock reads {"hour": 4, "minute": 58}
